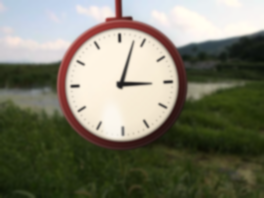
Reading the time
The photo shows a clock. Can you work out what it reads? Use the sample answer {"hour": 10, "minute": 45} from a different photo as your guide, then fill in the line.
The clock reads {"hour": 3, "minute": 3}
